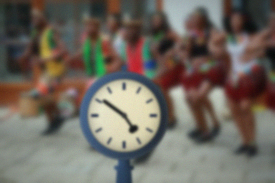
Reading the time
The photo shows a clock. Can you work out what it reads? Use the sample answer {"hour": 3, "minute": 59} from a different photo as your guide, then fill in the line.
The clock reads {"hour": 4, "minute": 51}
